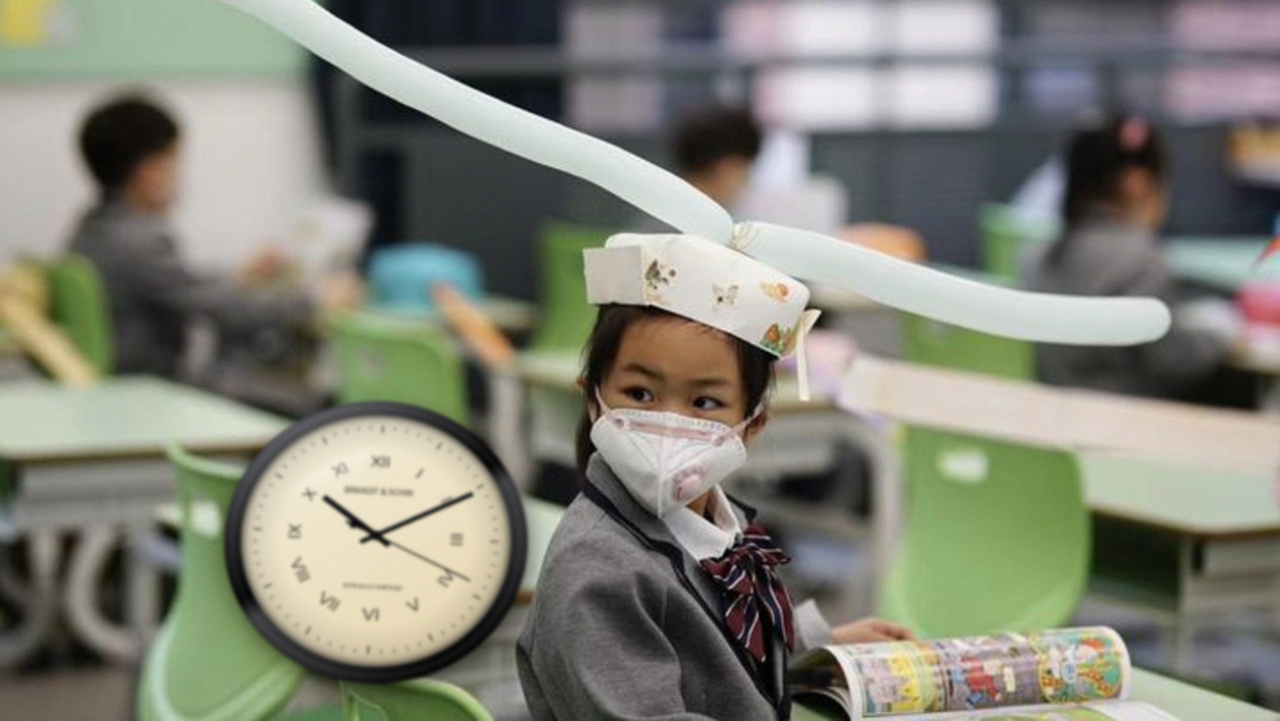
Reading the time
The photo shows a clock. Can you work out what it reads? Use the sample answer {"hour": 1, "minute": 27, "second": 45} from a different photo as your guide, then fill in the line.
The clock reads {"hour": 10, "minute": 10, "second": 19}
